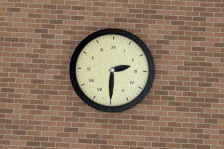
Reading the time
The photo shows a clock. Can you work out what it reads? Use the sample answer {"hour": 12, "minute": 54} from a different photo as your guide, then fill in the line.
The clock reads {"hour": 2, "minute": 30}
